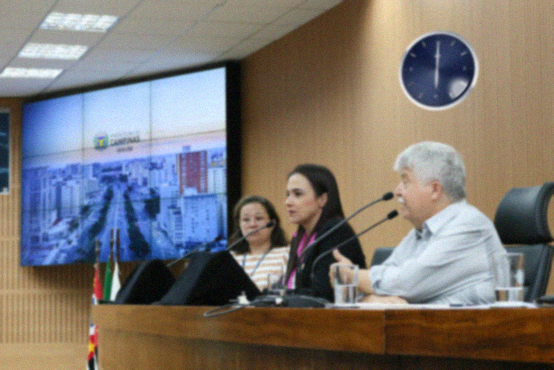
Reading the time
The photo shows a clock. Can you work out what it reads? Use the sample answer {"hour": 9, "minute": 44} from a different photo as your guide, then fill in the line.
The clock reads {"hour": 6, "minute": 0}
